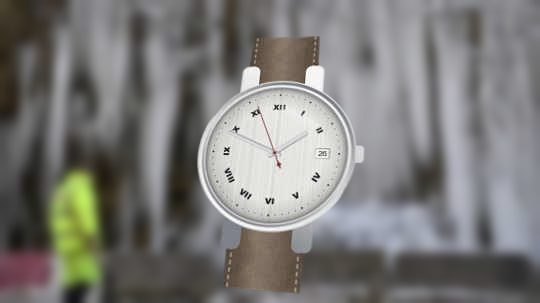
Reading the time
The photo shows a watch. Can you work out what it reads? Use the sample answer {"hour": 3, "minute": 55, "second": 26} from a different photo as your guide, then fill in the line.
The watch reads {"hour": 1, "minute": 48, "second": 56}
